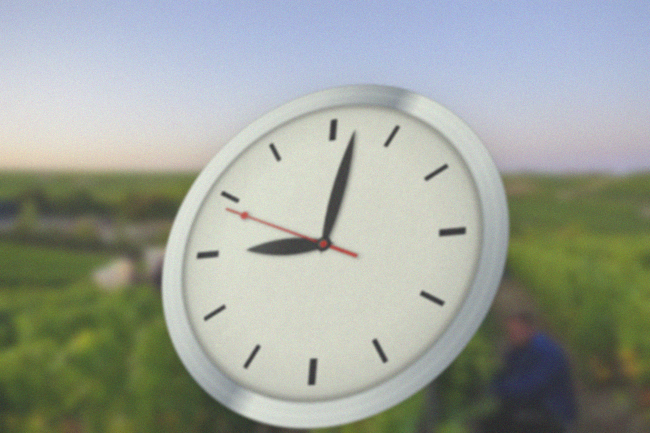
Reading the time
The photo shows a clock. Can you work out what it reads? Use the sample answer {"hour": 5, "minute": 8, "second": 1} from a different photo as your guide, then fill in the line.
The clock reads {"hour": 9, "minute": 1, "second": 49}
